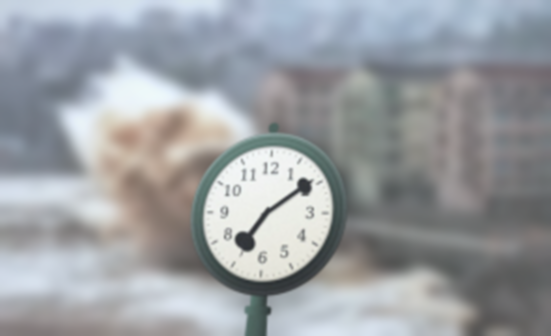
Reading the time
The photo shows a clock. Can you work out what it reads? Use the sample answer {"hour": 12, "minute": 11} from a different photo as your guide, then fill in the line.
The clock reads {"hour": 7, "minute": 9}
